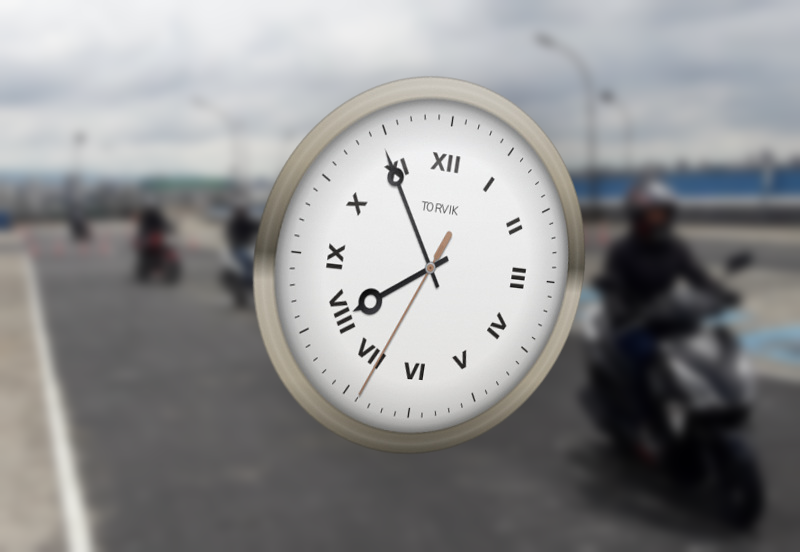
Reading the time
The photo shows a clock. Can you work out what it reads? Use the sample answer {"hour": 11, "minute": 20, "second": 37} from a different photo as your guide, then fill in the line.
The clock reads {"hour": 7, "minute": 54, "second": 34}
